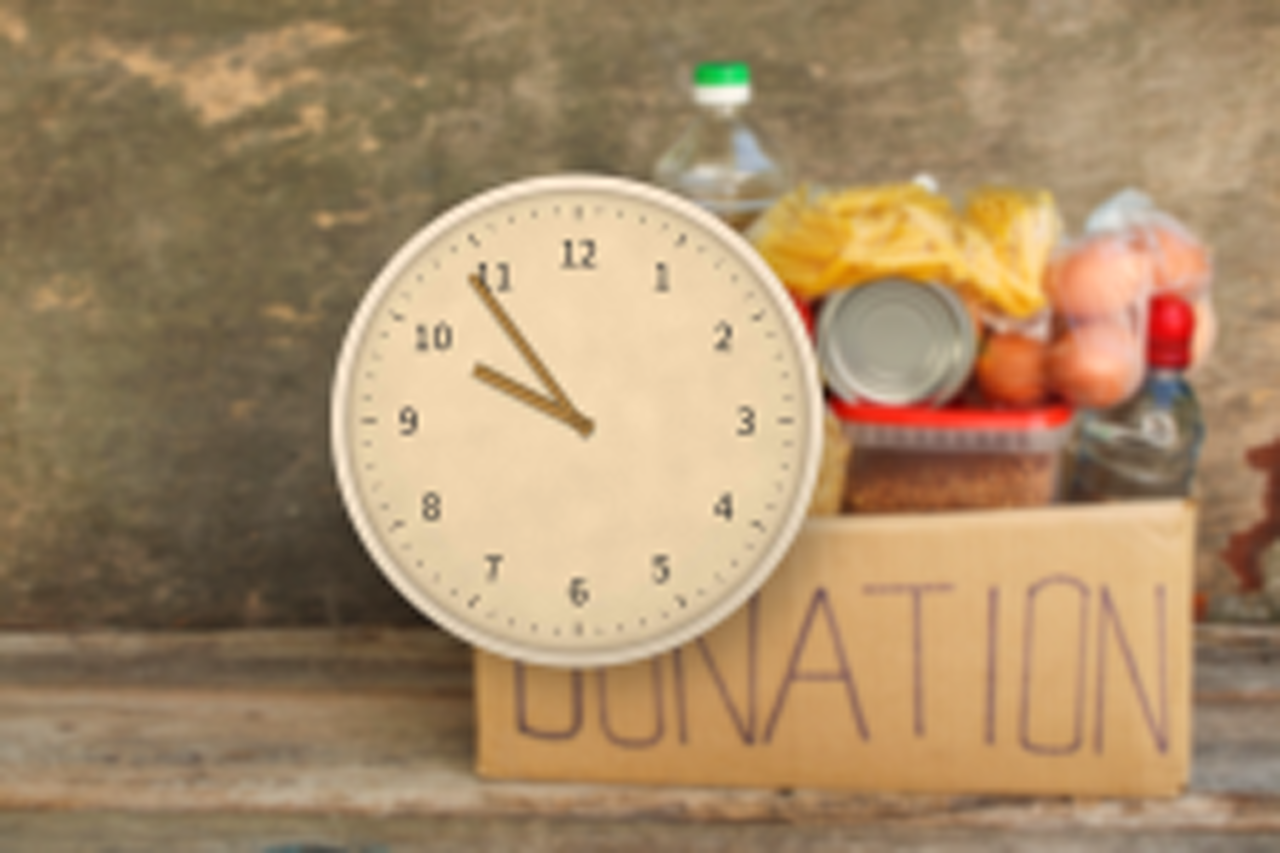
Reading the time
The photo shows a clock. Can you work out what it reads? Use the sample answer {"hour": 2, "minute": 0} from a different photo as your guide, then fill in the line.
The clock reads {"hour": 9, "minute": 54}
